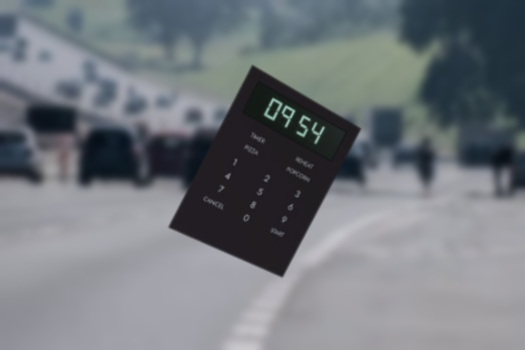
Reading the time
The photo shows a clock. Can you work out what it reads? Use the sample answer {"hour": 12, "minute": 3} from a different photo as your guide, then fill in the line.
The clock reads {"hour": 9, "minute": 54}
